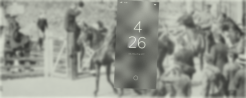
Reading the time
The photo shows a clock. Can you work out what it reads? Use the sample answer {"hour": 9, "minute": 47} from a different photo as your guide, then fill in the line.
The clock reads {"hour": 4, "minute": 26}
